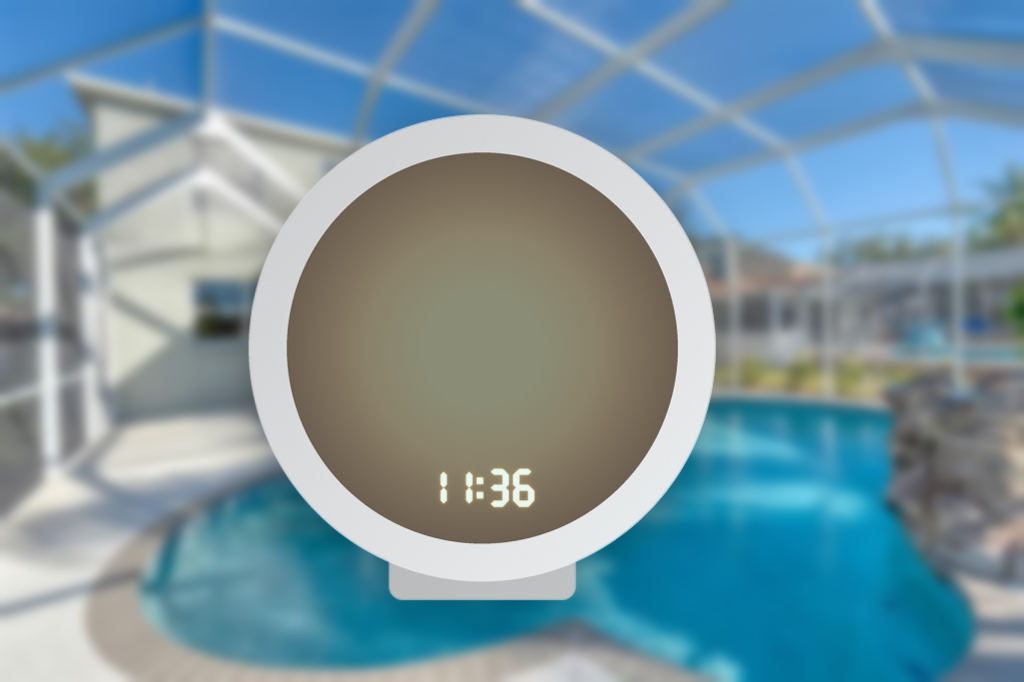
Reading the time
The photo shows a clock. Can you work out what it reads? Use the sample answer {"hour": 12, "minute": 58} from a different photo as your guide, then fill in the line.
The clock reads {"hour": 11, "minute": 36}
